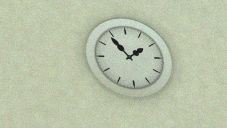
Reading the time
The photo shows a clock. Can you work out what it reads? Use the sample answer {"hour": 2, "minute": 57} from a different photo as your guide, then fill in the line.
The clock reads {"hour": 1, "minute": 54}
